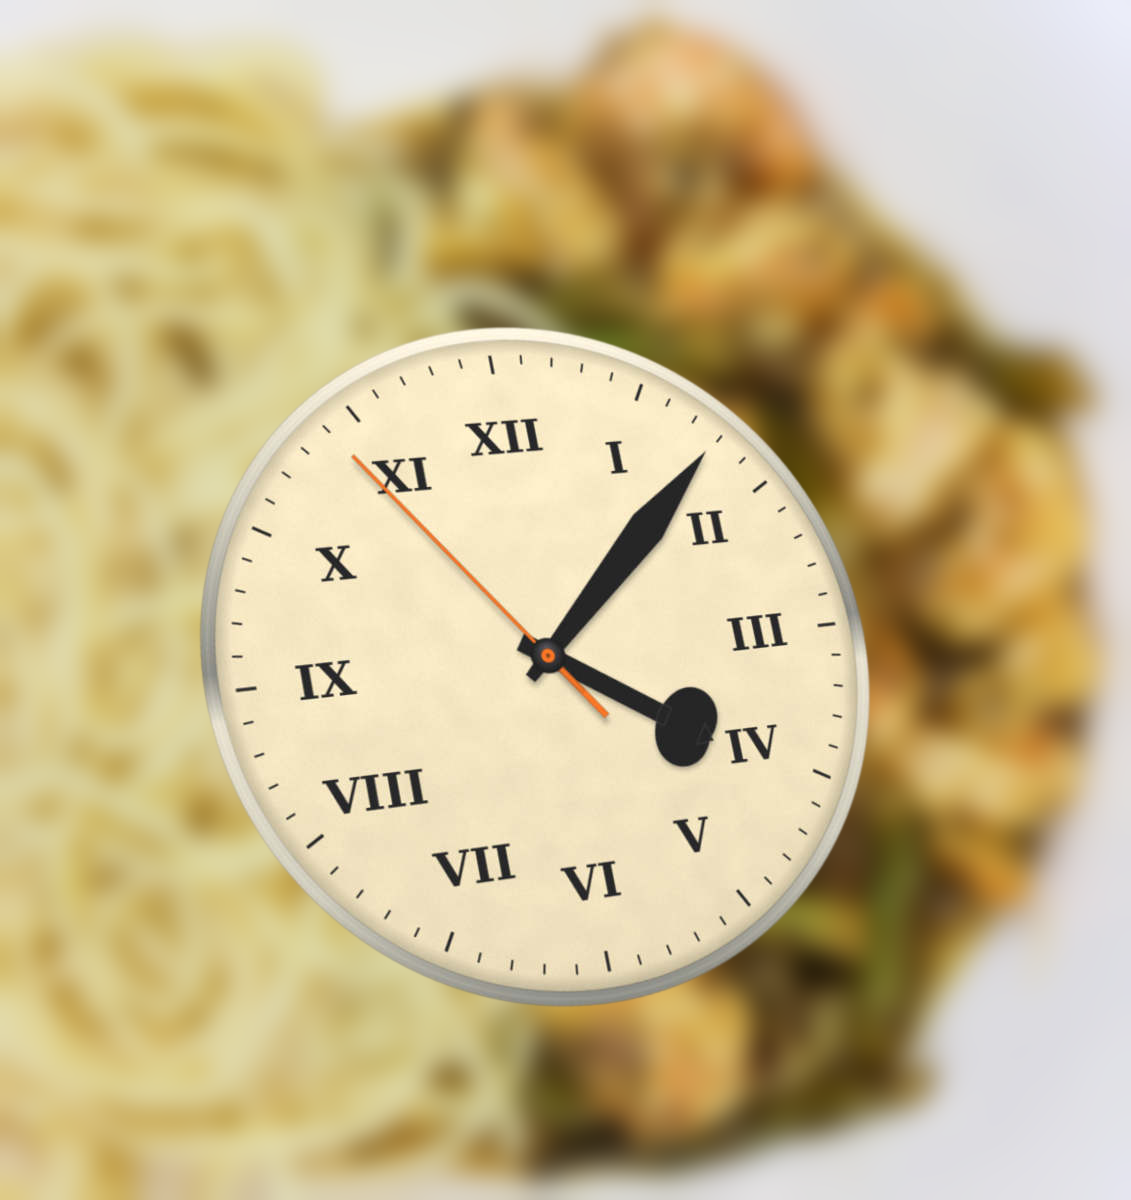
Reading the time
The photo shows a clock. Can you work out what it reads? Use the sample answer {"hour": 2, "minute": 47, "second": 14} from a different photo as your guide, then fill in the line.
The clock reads {"hour": 4, "minute": 7, "second": 54}
